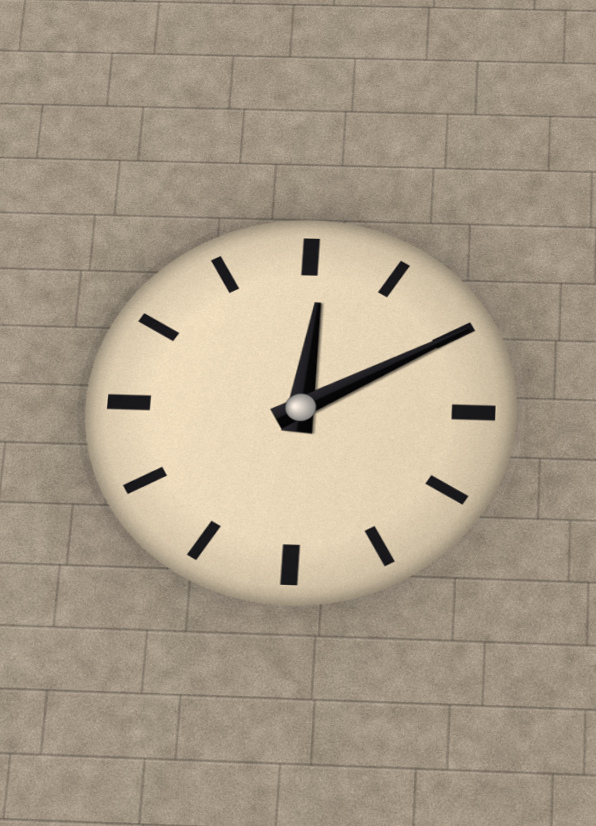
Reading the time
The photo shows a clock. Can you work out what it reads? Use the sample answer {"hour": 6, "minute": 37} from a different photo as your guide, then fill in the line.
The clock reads {"hour": 12, "minute": 10}
